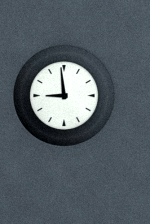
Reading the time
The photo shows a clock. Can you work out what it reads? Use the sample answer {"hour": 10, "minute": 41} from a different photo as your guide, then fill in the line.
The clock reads {"hour": 8, "minute": 59}
